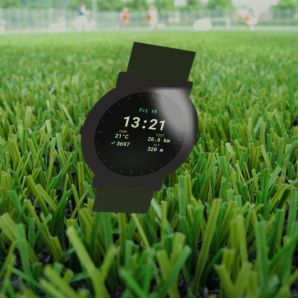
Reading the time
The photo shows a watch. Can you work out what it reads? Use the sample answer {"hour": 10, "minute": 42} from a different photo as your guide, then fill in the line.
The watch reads {"hour": 13, "minute": 21}
